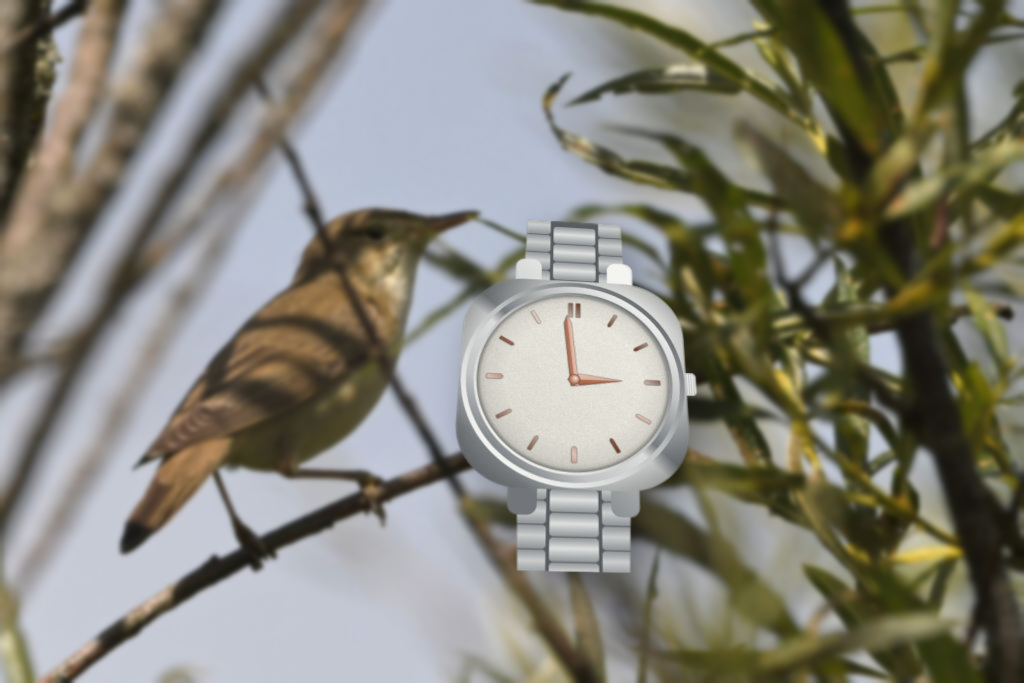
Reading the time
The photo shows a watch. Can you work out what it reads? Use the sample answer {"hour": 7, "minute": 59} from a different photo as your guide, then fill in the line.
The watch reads {"hour": 2, "minute": 59}
